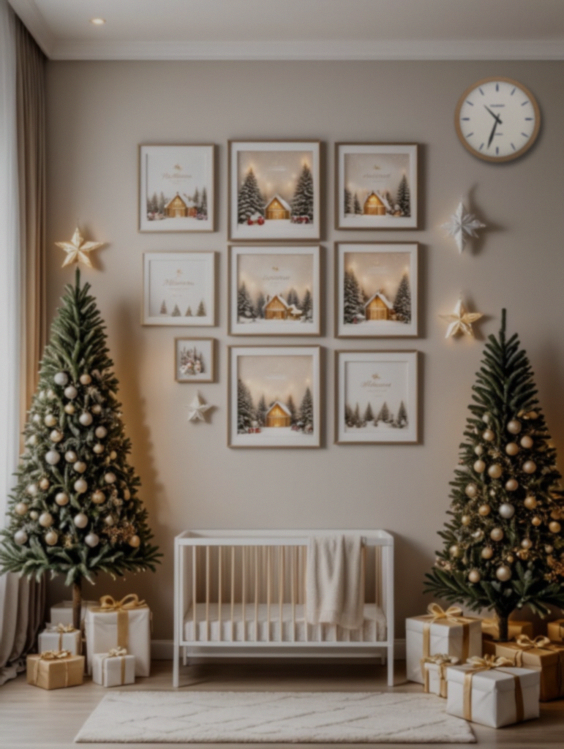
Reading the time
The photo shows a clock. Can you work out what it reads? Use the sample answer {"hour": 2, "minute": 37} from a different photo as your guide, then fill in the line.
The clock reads {"hour": 10, "minute": 33}
